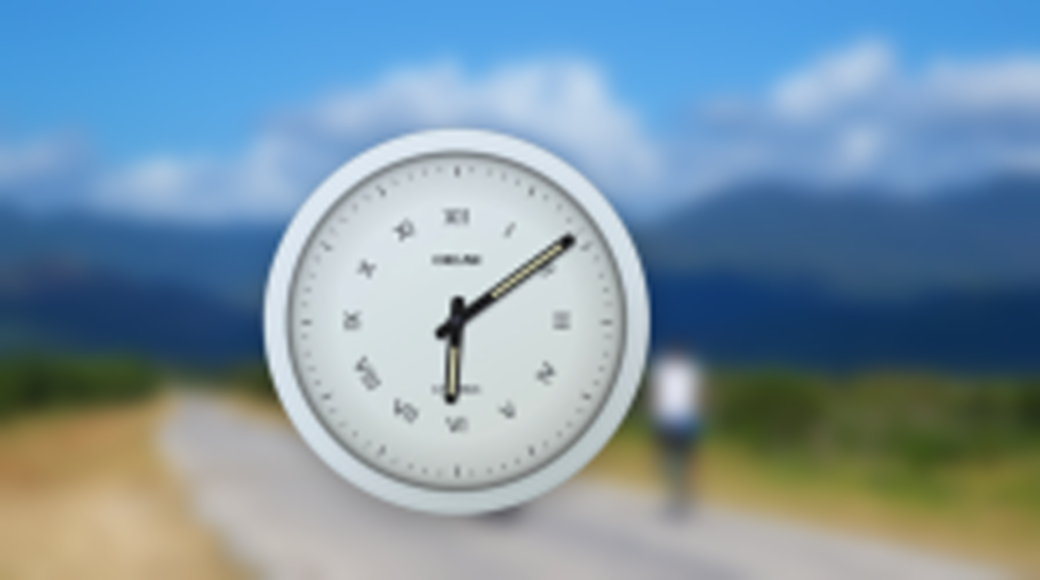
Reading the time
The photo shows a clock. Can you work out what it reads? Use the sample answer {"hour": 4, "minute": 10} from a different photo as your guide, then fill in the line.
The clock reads {"hour": 6, "minute": 9}
